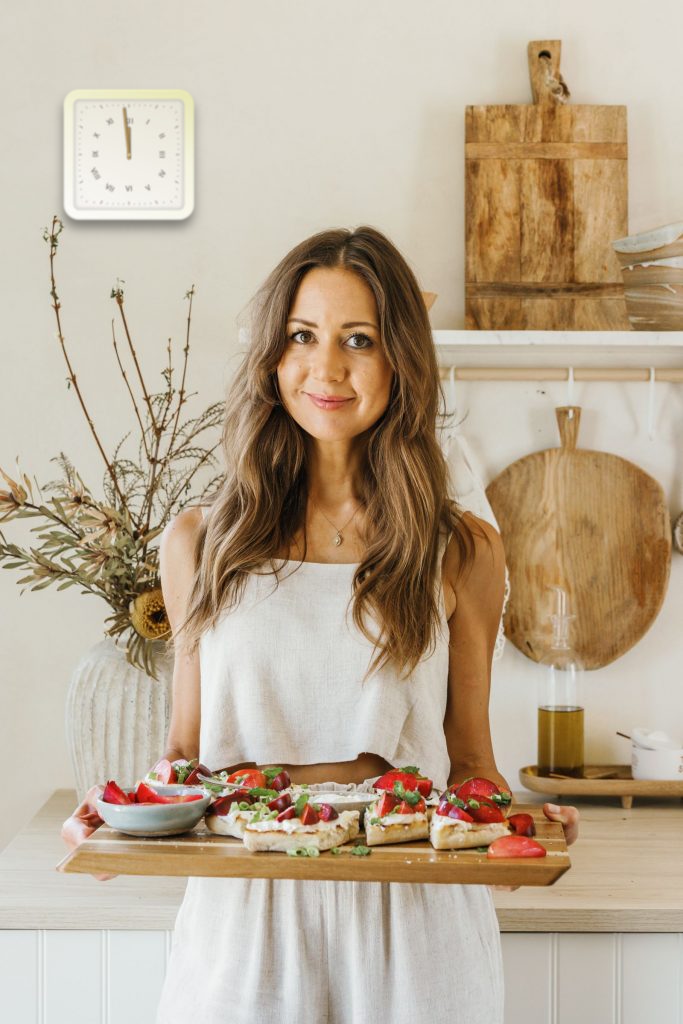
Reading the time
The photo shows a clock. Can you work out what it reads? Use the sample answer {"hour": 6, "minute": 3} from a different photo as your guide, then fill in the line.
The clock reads {"hour": 11, "minute": 59}
